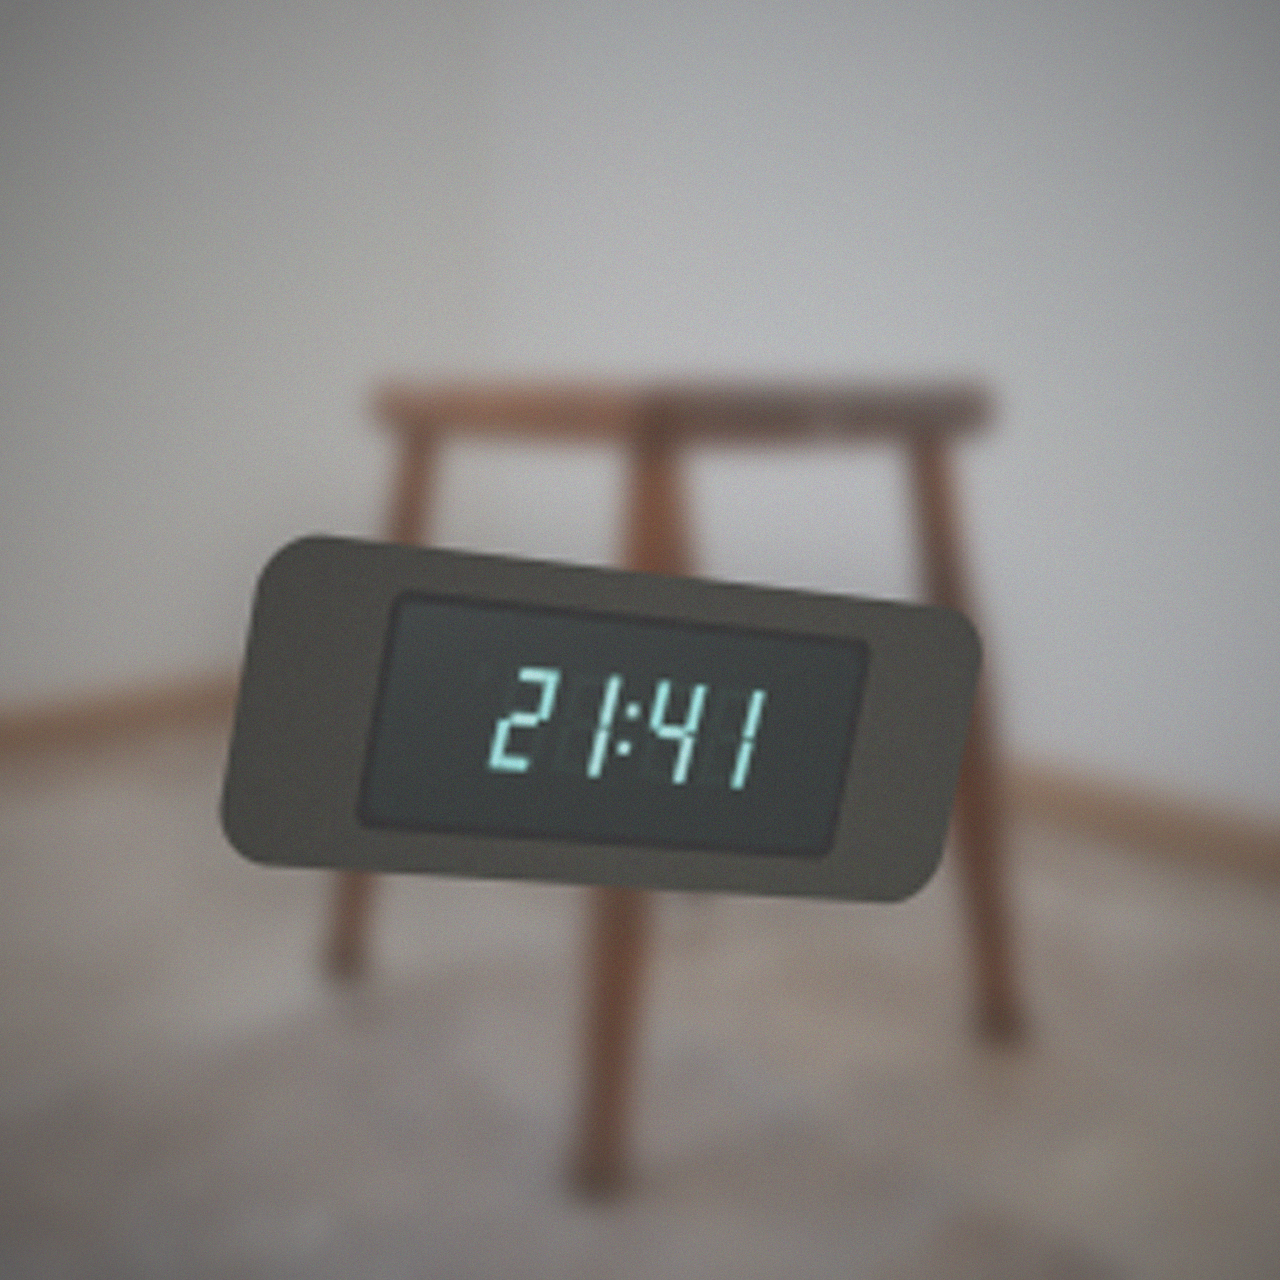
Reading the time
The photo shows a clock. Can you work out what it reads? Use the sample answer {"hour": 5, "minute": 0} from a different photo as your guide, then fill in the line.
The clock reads {"hour": 21, "minute": 41}
